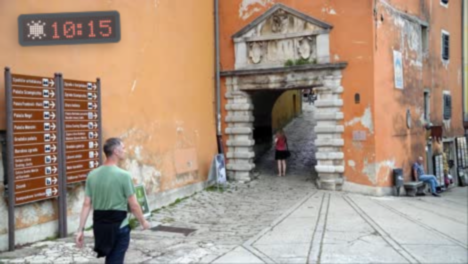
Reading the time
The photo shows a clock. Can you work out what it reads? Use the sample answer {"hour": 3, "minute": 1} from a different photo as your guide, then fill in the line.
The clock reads {"hour": 10, "minute": 15}
